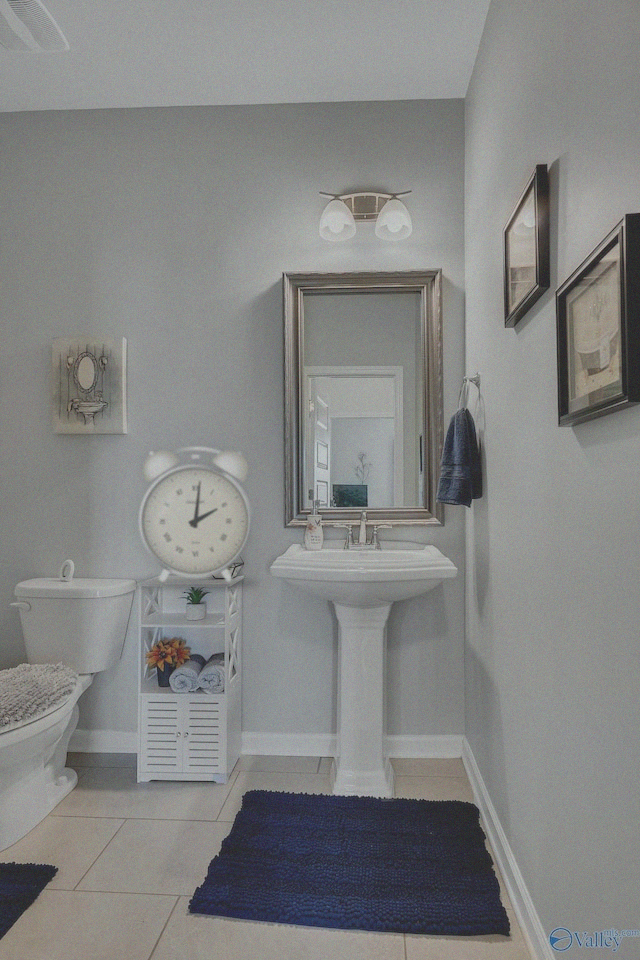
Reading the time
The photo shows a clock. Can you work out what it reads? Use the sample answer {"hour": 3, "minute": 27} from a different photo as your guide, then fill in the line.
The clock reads {"hour": 2, "minute": 1}
